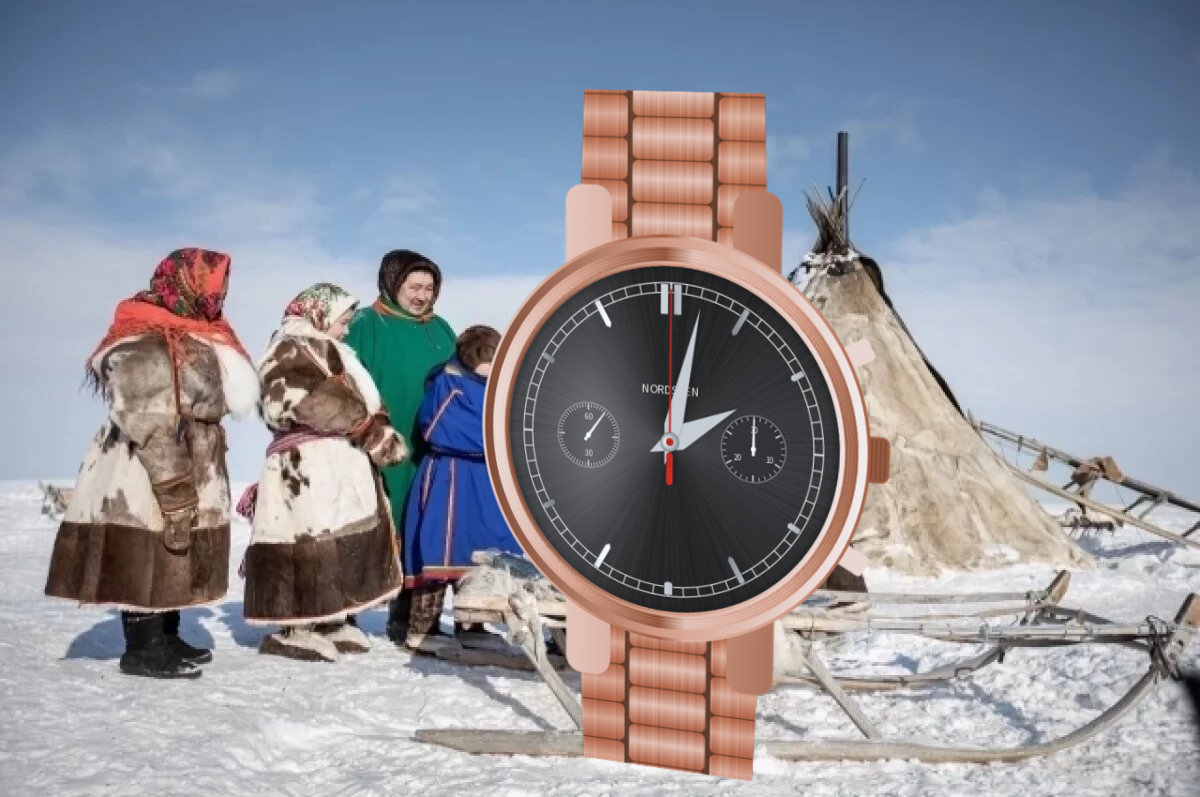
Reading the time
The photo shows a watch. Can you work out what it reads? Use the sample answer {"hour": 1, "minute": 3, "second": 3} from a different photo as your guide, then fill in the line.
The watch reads {"hour": 2, "minute": 2, "second": 6}
